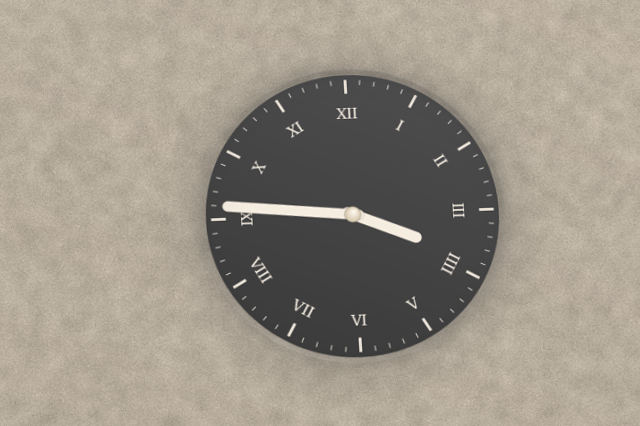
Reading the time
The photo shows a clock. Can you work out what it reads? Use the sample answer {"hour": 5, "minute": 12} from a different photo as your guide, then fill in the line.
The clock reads {"hour": 3, "minute": 46}
